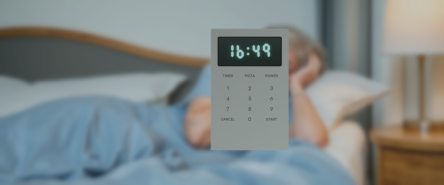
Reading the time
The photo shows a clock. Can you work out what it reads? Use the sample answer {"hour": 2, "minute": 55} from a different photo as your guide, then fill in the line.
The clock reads {"hour": 16, "minute": 49}
